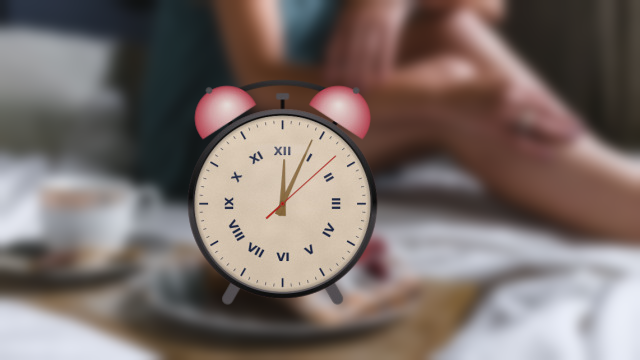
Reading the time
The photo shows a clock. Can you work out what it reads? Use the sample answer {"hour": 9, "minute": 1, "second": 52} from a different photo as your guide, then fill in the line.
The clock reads {"hour": 12, "minute": 4, "second": 8}
